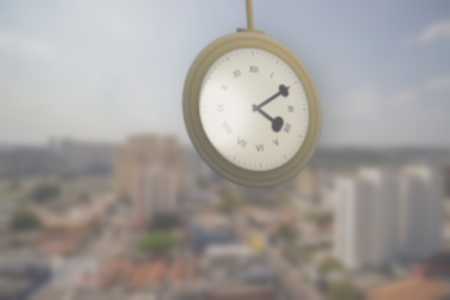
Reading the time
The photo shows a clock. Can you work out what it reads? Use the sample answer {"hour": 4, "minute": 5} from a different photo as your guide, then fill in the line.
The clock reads {"hour": 4, "minute": 10}
